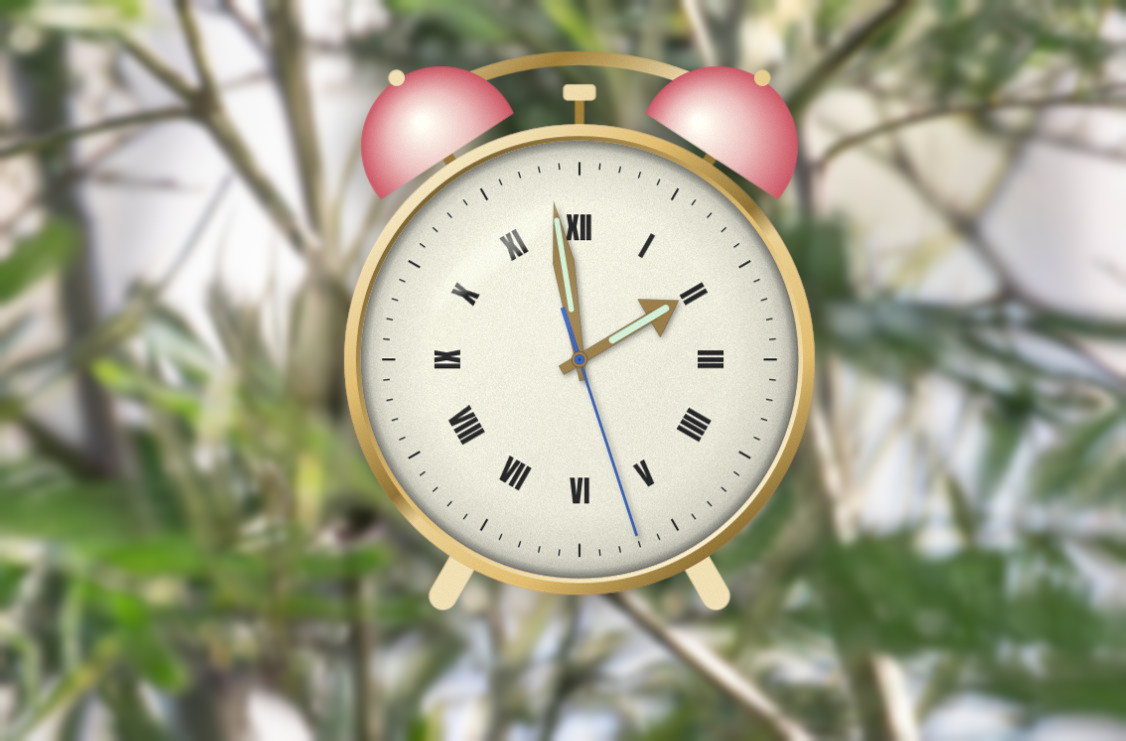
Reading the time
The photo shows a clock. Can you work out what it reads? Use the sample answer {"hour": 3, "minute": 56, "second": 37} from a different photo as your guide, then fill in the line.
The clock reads {"hour": 1, "minute": 58, "second": 27}
